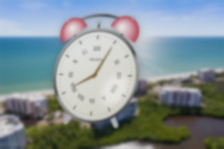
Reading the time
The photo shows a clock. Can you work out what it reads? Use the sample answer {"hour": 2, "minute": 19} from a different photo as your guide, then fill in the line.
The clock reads {"hour": 8, "minute": 5}
